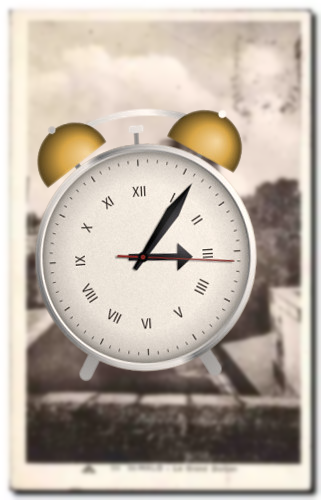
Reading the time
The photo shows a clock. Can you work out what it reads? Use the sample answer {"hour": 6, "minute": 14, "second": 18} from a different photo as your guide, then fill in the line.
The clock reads {"hour": 3, "minute": 6, "second": 16}
